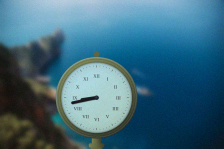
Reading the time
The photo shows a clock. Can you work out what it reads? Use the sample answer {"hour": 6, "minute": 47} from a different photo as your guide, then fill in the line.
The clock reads {"hour": 8, "minute": 43}
